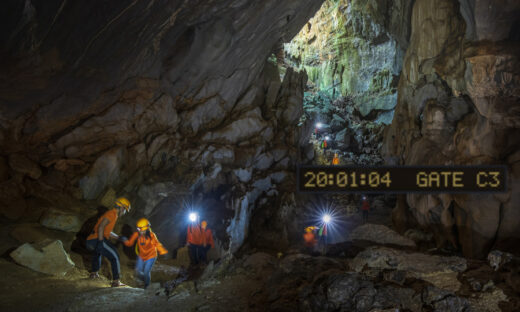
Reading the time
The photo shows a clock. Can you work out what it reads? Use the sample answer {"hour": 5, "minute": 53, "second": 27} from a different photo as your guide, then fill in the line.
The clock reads {"hour": 20, "minute": 1, "second": 4}
